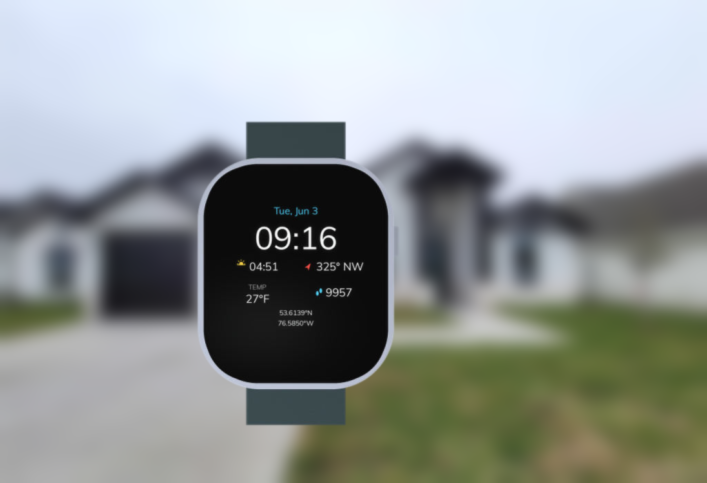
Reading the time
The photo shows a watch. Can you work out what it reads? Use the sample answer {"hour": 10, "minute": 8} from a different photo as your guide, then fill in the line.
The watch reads {"hour": 9, "minute": 16}
